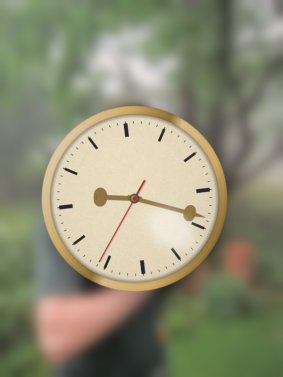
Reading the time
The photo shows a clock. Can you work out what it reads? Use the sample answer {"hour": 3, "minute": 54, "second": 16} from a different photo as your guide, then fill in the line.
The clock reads {"hour": 9, "minute": 18, "second": 36}
